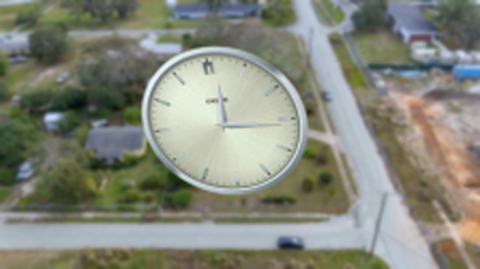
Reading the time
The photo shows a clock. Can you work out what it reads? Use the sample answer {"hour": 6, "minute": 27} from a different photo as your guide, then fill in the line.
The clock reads {"hour": 12, "minute": 16}
